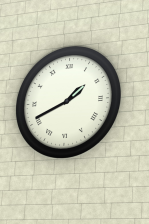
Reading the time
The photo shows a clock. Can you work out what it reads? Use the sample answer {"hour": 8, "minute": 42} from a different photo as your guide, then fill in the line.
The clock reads {"hour": 1, "minute": 41}
